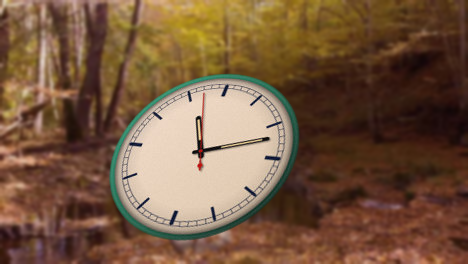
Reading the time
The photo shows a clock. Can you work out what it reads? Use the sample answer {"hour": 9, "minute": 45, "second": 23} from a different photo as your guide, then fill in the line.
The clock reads {"hour": 11, "minute": 11, "second": 57}
